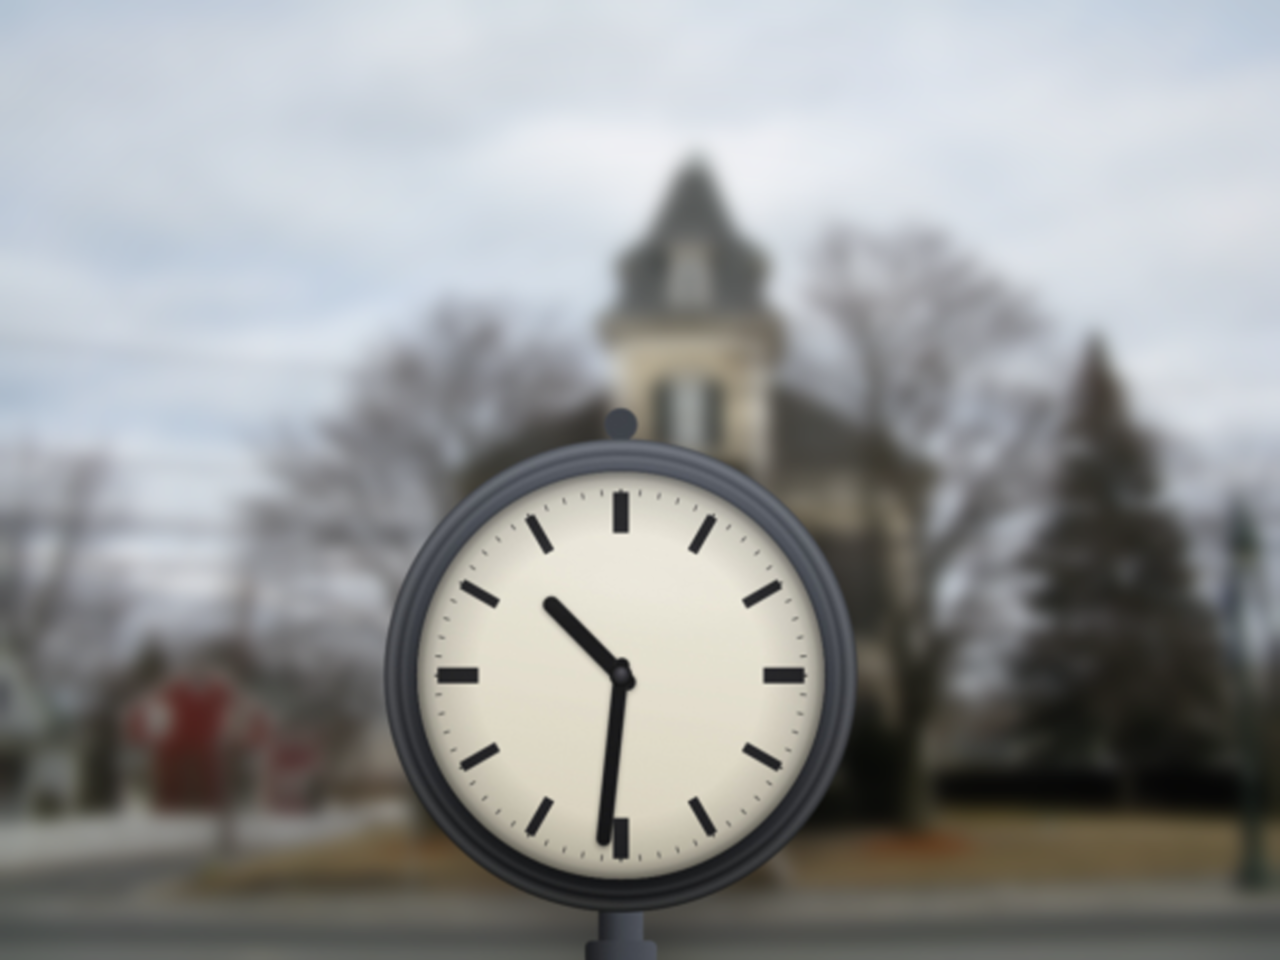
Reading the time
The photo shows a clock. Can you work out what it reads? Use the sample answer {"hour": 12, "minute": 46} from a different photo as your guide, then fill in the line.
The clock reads {"hour": 10, "minute": 31}
